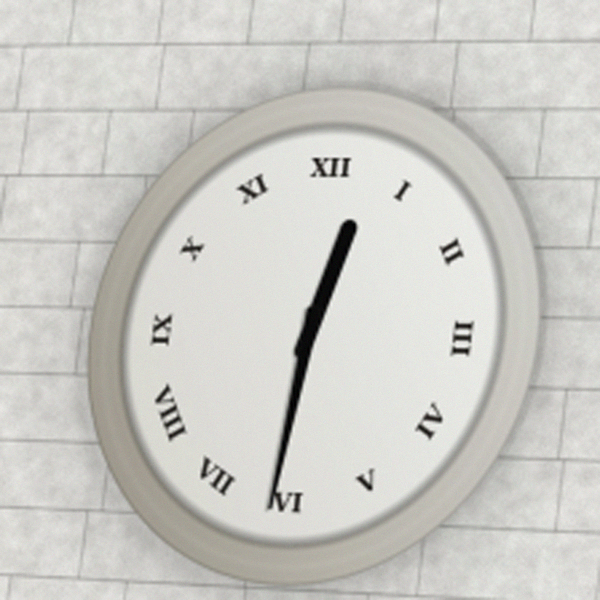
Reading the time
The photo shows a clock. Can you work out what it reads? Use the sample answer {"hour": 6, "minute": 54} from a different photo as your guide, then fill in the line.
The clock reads {"hour": 12, "minute": 31}
